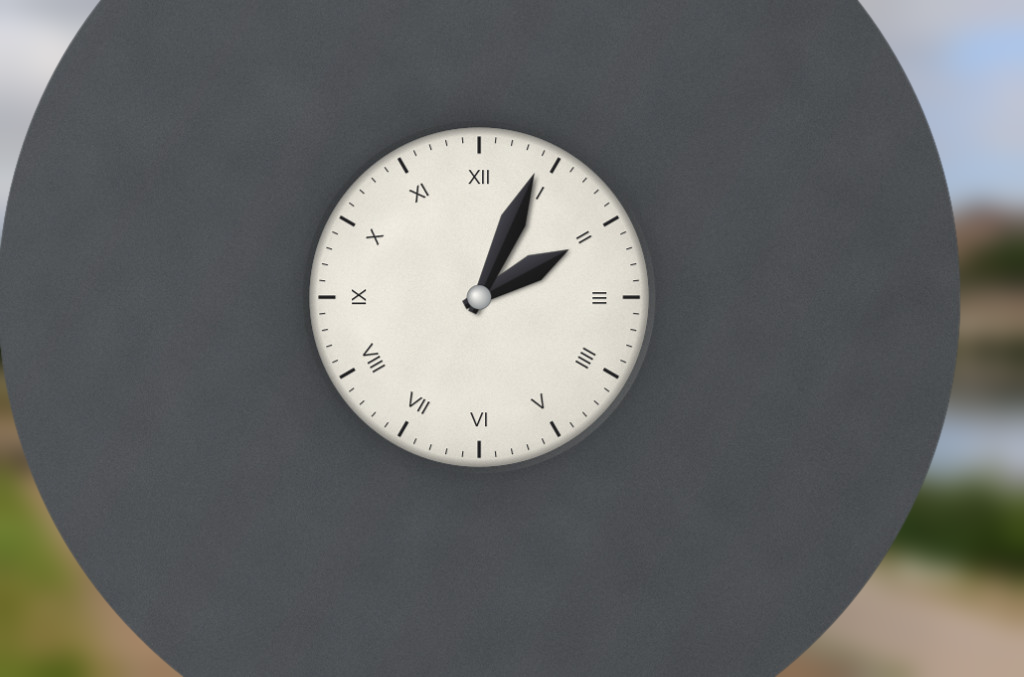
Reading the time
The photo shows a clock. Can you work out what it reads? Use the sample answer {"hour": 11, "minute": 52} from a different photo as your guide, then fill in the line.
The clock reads {"hour": 2, "minute": 4}
